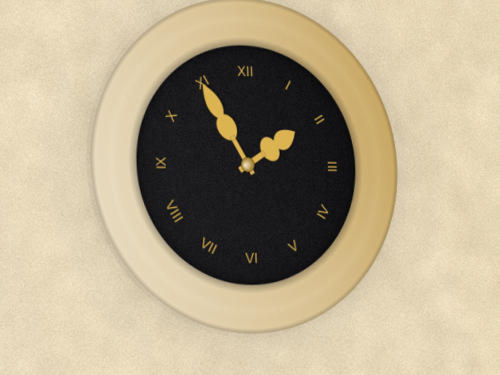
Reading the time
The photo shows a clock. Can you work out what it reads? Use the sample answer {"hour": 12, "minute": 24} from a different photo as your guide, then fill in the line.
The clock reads {"hour": 1, "minute": 55}
